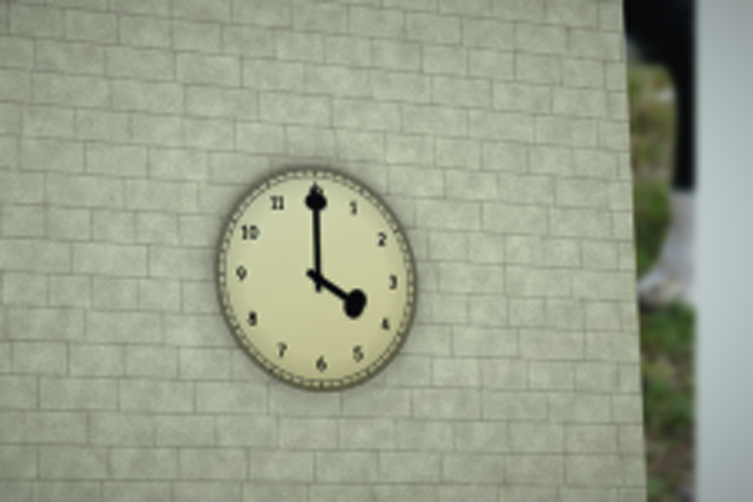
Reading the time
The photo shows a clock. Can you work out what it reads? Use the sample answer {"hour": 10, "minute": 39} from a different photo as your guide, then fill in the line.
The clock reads {"hour": 4, "minute": 0}
